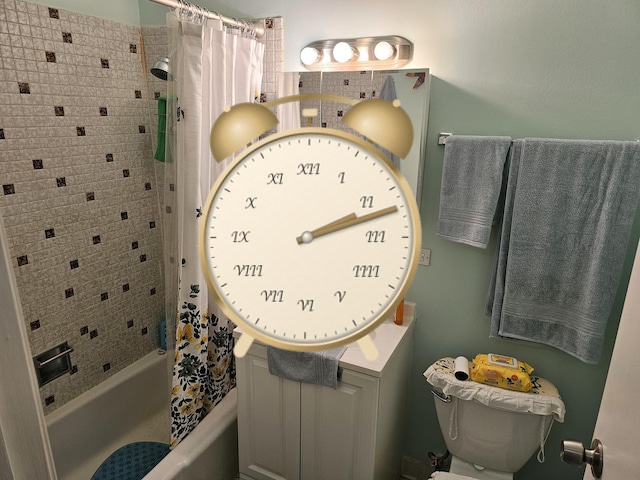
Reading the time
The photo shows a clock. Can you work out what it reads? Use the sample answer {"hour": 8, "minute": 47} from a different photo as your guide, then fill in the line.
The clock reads {"hour": 2, "minute": 12}
